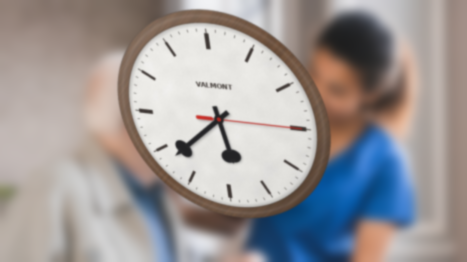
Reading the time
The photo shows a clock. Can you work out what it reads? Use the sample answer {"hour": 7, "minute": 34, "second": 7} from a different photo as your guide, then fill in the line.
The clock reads {"hour": 5, "minute": 38, "second": 15}
